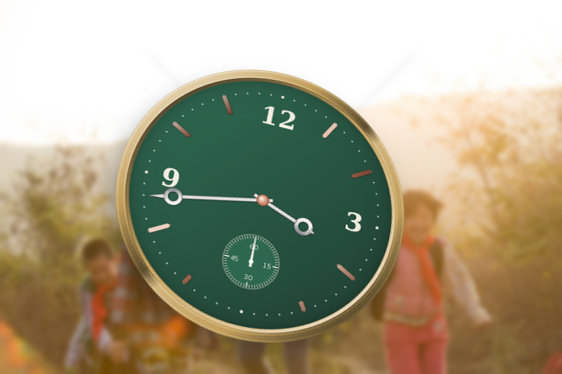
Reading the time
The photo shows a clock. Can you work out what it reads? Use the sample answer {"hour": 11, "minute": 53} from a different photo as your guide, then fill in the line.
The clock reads {"hour": 3, "minute": 43}
